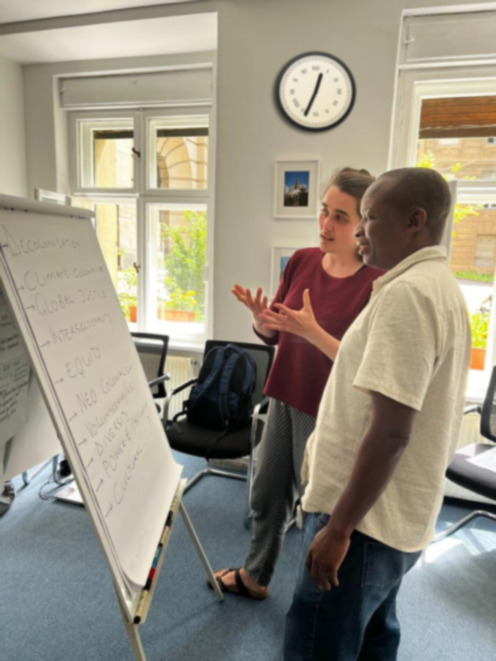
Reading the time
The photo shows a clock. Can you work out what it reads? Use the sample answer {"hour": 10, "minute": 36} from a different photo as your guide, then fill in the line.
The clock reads {"hour": 12, "minute": 34}
